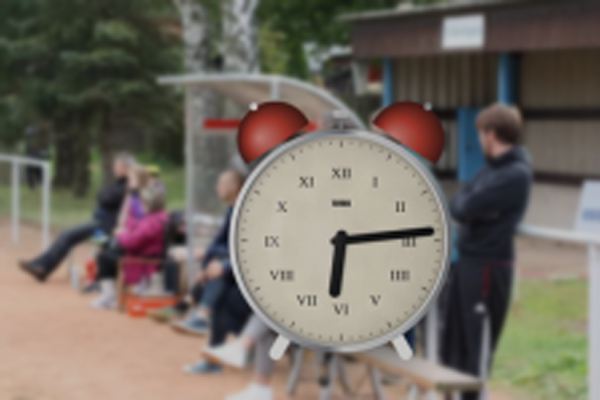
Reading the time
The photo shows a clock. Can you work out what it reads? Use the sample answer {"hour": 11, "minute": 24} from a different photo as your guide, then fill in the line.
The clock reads {"hour": 6, "minute": 14}
